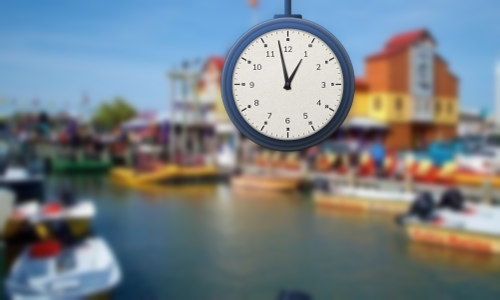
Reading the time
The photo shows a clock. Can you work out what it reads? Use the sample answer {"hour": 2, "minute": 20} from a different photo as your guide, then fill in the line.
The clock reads {"hour": 12, "minute": 58}
